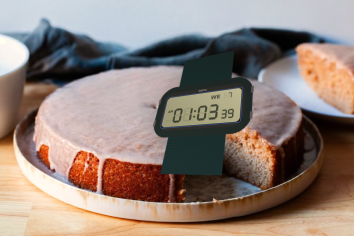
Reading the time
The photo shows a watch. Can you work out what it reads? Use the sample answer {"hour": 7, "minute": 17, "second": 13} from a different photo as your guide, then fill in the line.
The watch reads {"hour": 1, "minute": 3, "second": 39}
